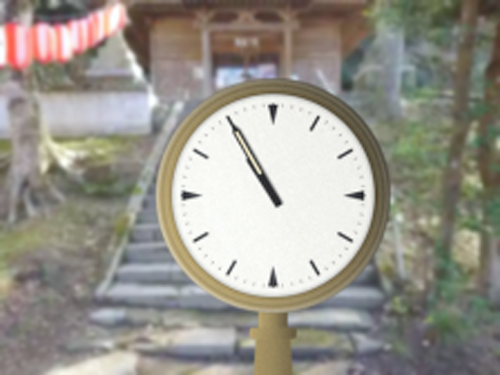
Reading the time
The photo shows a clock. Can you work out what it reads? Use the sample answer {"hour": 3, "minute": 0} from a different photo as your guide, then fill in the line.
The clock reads {"hour": 10, "minute": 55}
